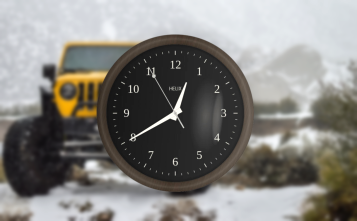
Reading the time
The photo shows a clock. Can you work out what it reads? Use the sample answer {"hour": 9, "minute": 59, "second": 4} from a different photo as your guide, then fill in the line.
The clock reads {"hour": 12, "minute": 39, "second": 55}
